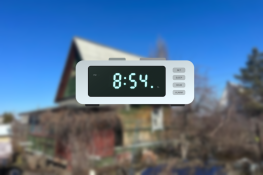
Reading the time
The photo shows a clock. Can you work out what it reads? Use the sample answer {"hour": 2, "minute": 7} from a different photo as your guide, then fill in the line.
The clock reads {"hour": 8, "minute": 54}
